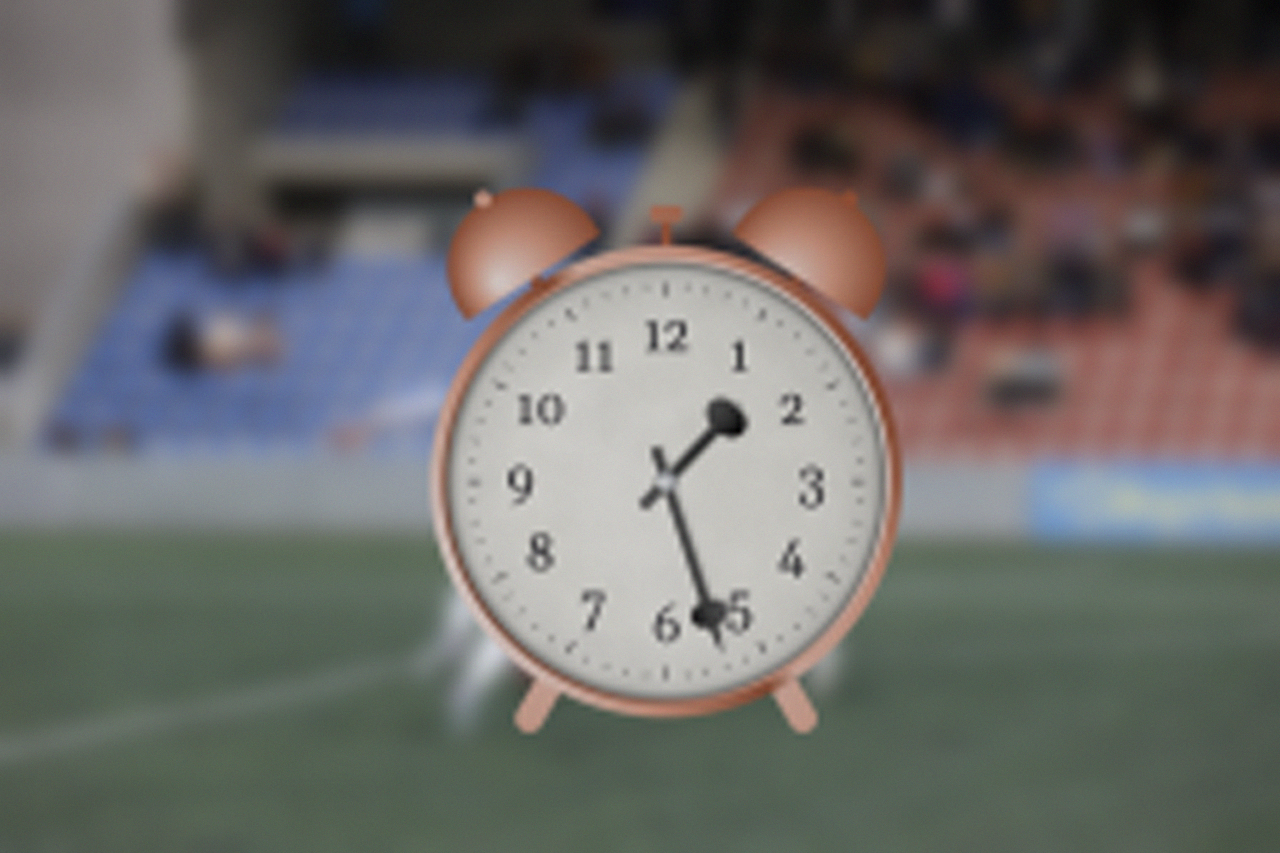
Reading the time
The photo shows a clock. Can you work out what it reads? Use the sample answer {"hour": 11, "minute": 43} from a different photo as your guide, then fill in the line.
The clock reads {"hour": 1, "minute": 27}
